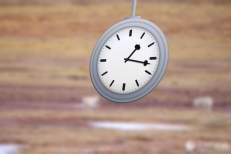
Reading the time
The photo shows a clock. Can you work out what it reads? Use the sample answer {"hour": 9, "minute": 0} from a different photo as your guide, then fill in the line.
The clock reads {"hour": 1, "minute": 17}
